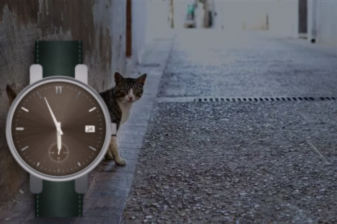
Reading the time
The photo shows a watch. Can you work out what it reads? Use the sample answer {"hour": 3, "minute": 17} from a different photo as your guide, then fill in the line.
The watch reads {"hour": 5, "minute": 56}
